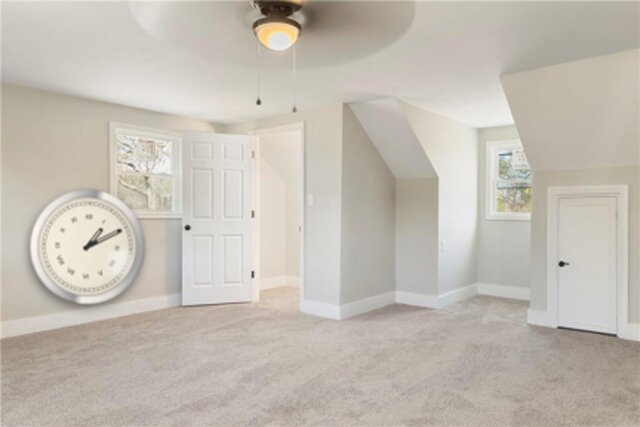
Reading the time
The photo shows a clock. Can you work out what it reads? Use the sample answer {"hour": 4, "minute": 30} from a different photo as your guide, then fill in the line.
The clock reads {"hour": 1, "minute": 10}
